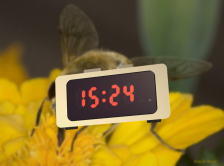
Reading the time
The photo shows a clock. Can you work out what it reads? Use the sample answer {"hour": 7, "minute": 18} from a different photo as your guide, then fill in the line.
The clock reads {"hour": 15, "minute": 24}
